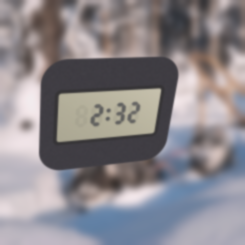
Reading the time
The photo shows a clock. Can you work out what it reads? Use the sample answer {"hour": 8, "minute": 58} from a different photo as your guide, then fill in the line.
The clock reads {"hour": 2, "minute": 32}
